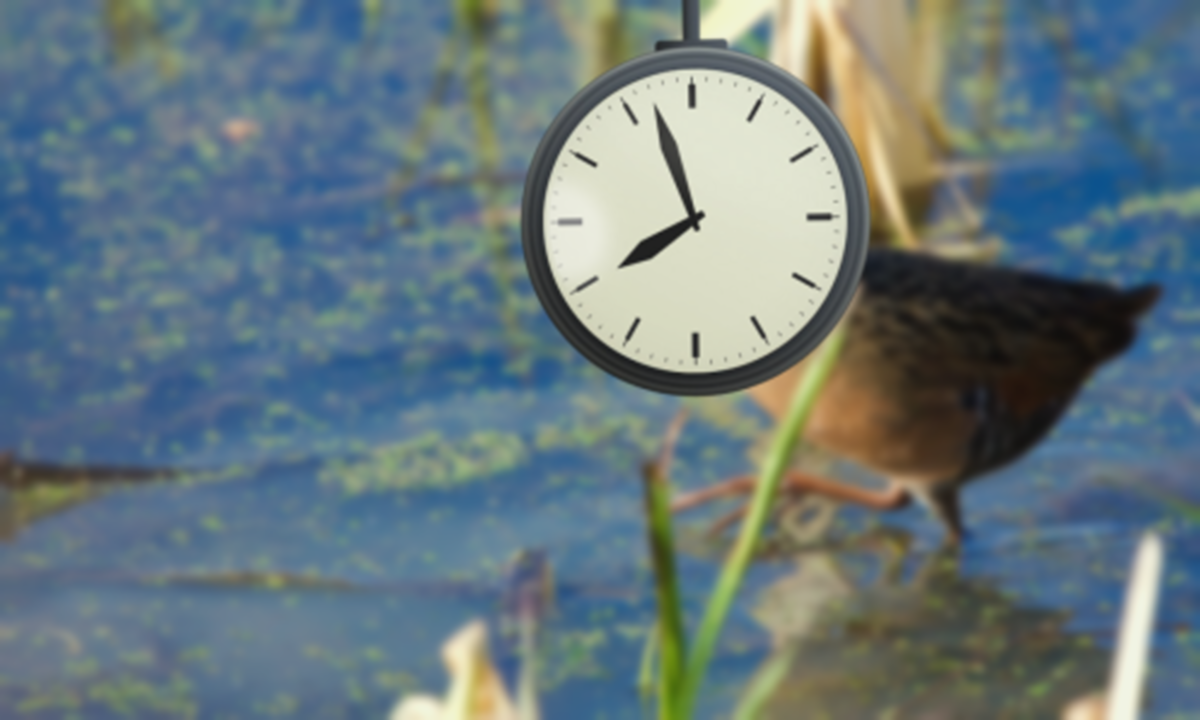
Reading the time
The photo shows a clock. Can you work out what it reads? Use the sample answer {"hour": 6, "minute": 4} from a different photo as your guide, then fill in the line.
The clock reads {"hour": 7, "minute": 57}
